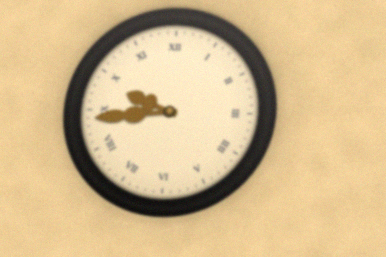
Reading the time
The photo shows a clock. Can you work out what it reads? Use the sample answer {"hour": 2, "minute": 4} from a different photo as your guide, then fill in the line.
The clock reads {"hour": 9, "minute": 44}
